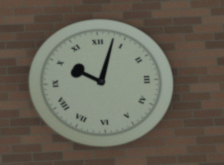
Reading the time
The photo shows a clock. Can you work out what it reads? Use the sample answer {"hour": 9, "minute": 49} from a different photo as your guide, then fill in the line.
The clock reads {"hour": 10, "minute": 3}
